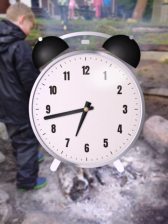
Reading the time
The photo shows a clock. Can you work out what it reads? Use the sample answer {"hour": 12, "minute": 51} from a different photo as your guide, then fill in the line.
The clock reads {"hour": 6, "minute": 43}
